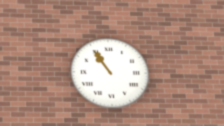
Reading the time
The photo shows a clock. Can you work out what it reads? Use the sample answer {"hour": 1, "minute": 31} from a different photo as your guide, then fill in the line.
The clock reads {"hour": 10, "minute": 55}
